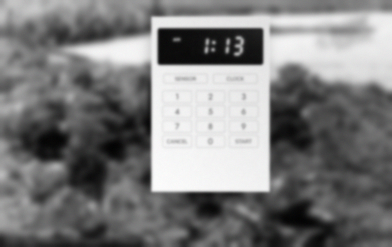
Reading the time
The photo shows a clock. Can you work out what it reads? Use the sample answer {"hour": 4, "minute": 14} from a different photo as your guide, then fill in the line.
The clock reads {"hour": 1, "minute": 13}
